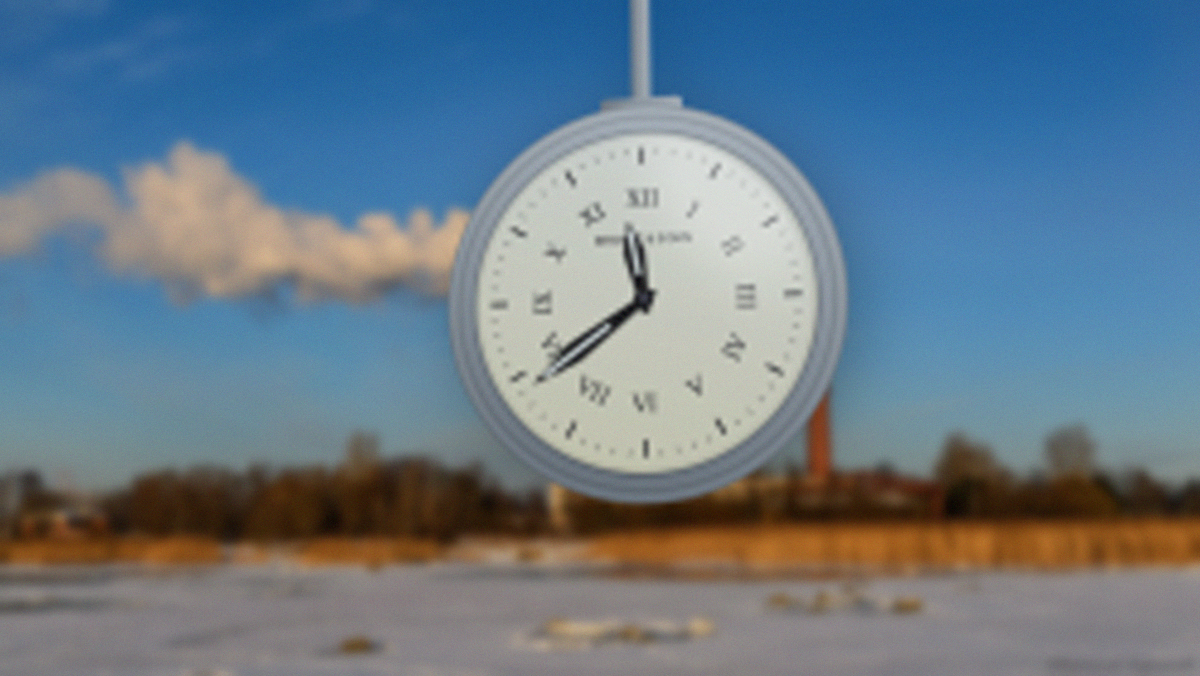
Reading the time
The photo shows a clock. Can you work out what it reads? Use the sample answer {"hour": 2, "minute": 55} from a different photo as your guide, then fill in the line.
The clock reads {"hour": 11, "minute": 39}
